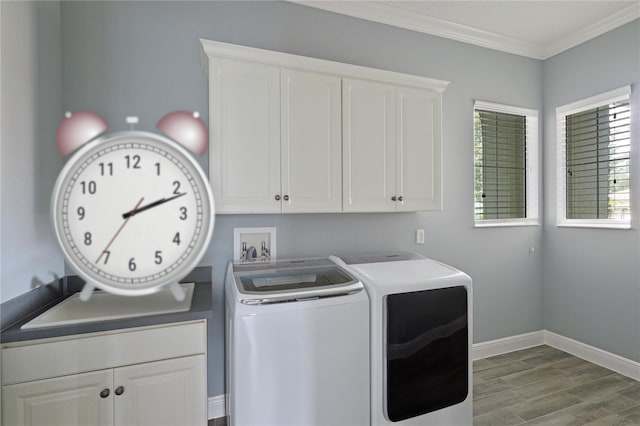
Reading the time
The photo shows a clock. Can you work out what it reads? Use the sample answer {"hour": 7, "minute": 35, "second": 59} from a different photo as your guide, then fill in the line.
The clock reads {"hour": 2, "minute": 11, "second": 36}
